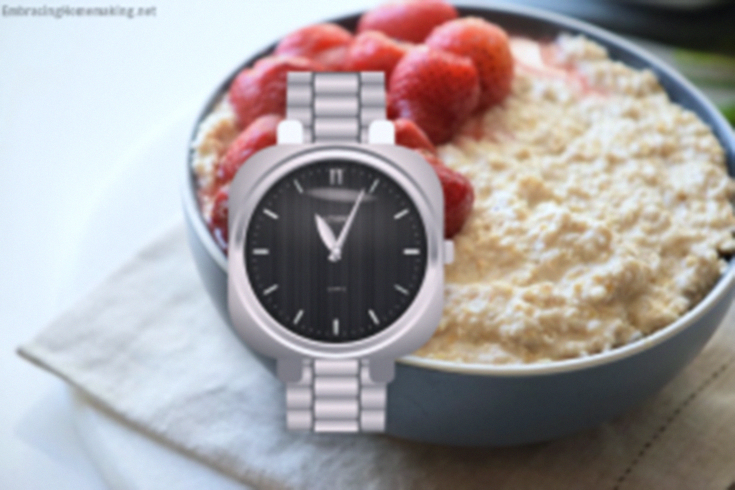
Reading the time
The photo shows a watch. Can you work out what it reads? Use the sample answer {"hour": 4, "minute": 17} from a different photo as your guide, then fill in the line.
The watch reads {"hour": 11, "minute": 4}
